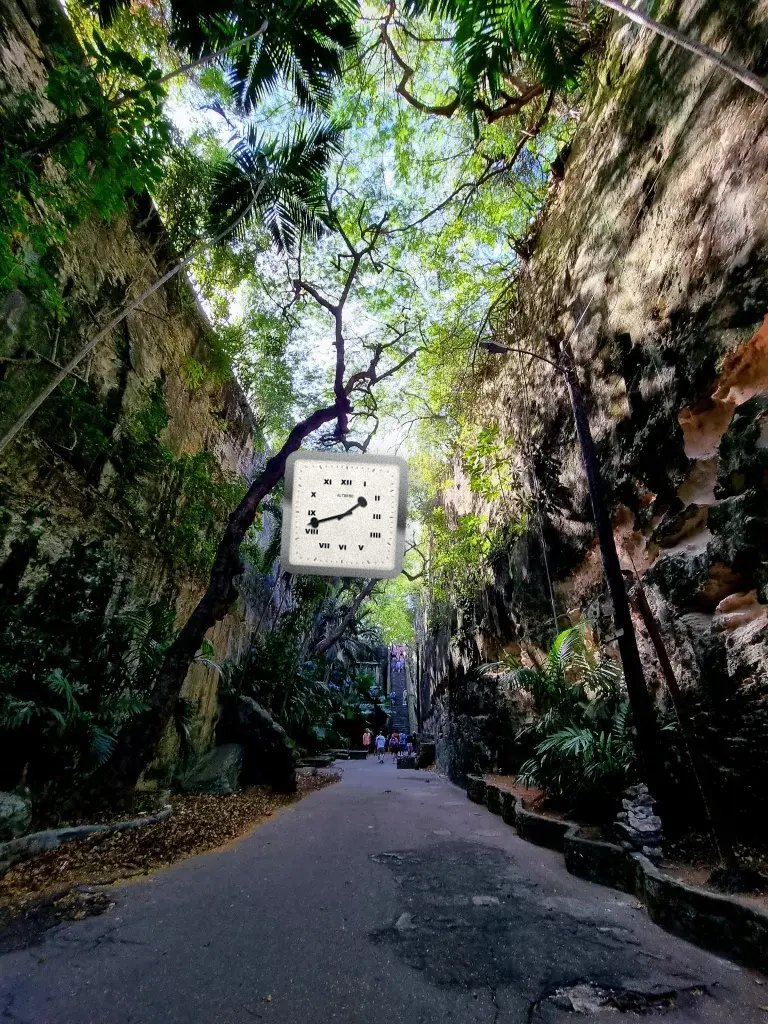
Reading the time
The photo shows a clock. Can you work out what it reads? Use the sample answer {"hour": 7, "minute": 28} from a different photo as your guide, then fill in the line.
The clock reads {"hour": 1, "minute": 42}
